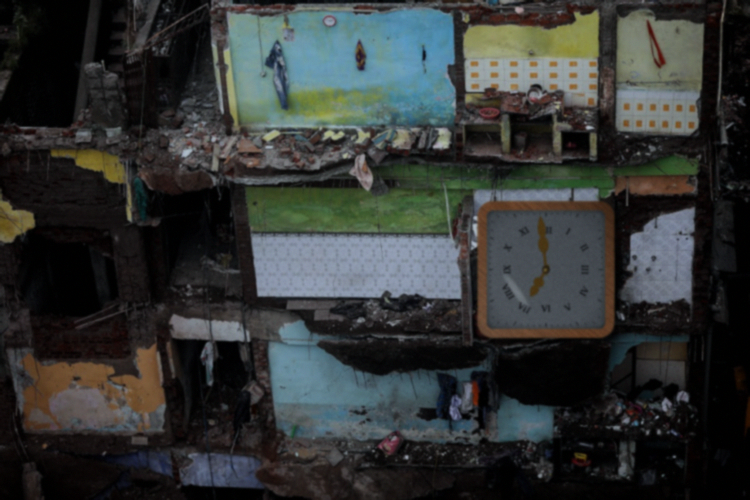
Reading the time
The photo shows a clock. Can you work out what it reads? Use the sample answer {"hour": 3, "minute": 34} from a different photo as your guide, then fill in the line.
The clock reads {"hour": 6, "minute": 59}
